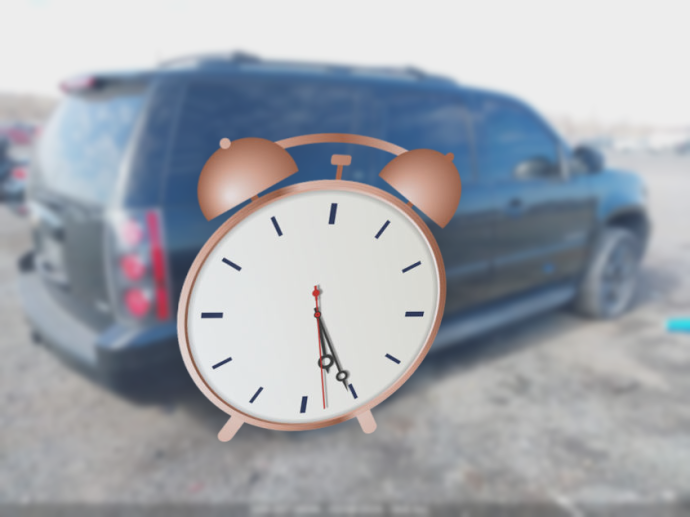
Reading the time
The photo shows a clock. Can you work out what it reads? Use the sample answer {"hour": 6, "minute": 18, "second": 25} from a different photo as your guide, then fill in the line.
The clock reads {"hour": 5, "minute": 25, "second": 28}
